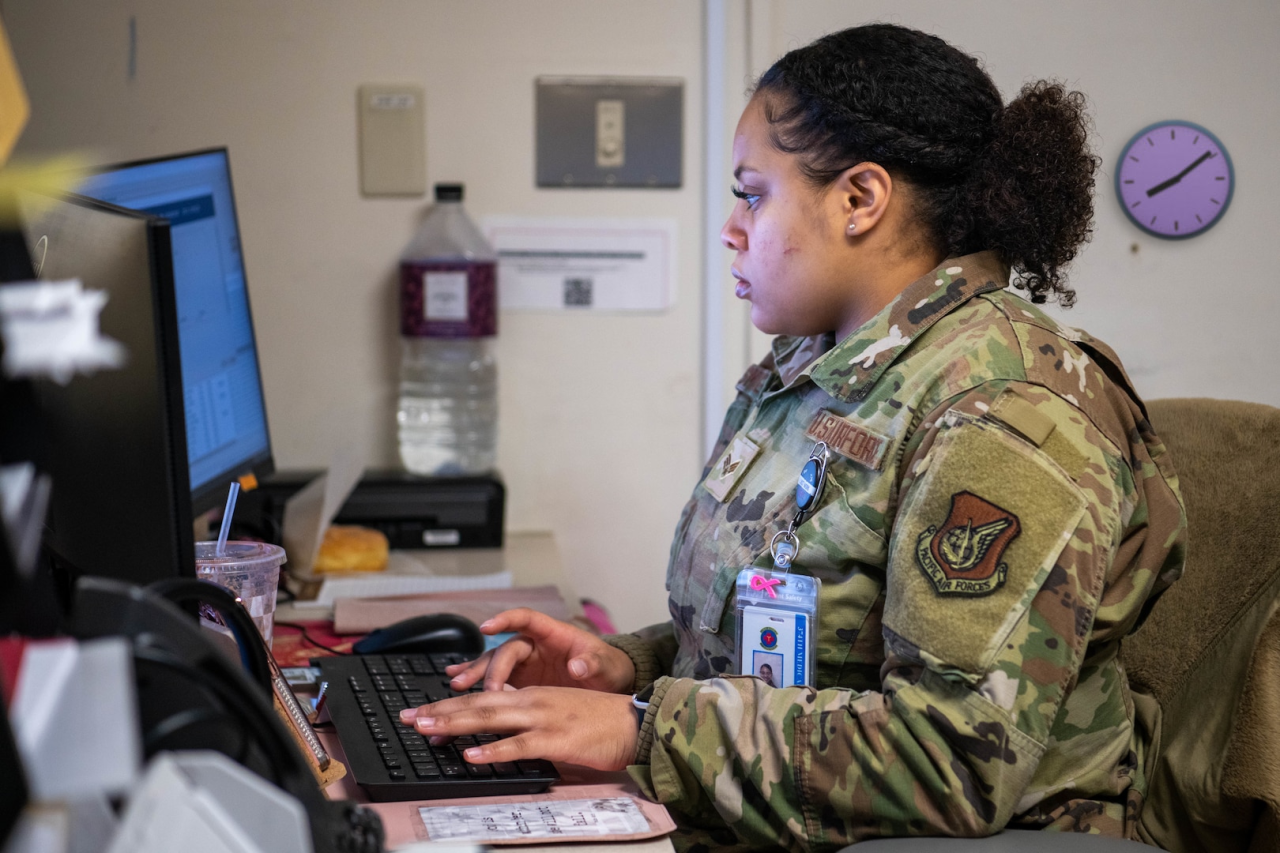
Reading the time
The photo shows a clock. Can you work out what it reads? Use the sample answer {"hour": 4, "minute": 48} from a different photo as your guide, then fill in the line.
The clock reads {"hour": 8, "minute": 9}
